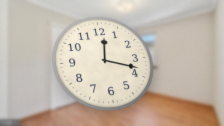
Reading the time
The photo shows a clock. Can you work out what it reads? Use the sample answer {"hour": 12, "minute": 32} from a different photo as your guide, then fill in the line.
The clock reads {"hour": 12, "minute": 18}
